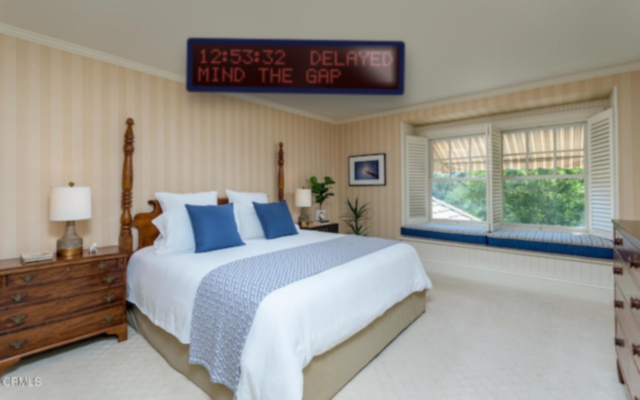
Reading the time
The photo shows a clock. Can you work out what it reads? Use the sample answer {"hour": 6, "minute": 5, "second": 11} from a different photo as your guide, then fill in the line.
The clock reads {"hour": 12, "minute": 53, "second": 32}
